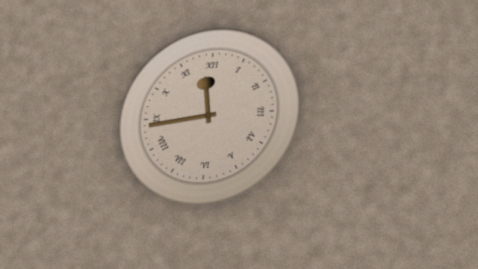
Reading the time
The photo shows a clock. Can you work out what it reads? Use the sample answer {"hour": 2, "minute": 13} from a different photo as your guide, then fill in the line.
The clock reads {"hour": 11, "minute": 44}
